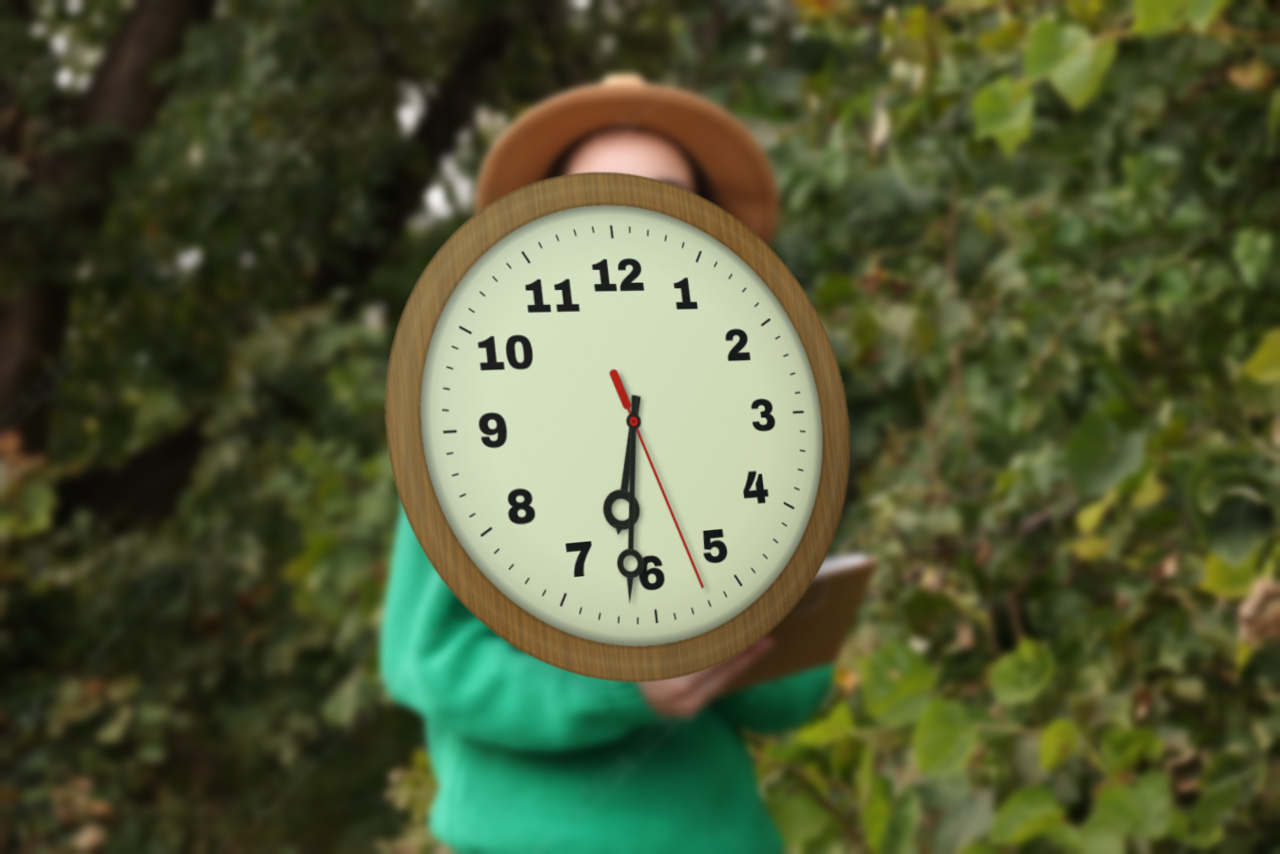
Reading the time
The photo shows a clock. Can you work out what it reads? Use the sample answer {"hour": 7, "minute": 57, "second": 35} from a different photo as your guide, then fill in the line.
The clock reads {"hour": 6, "minute": 31, "second": 27}
